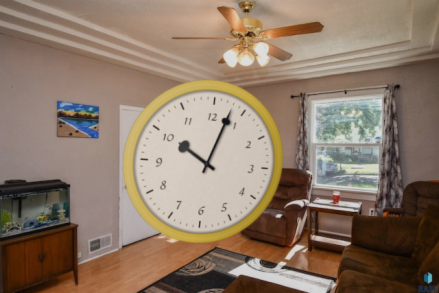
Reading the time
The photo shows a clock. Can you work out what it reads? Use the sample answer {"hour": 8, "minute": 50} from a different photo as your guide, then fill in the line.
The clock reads {"hour": 10, "minute": 3}
